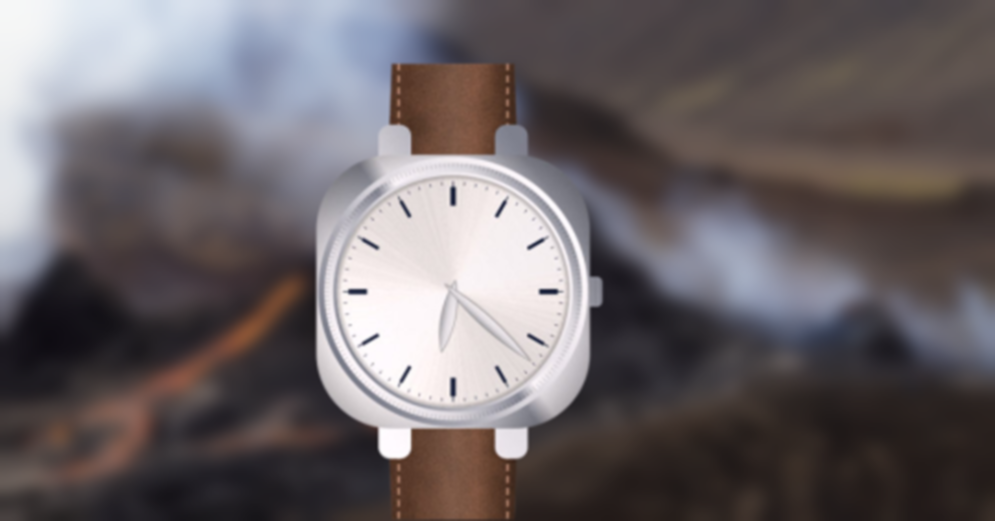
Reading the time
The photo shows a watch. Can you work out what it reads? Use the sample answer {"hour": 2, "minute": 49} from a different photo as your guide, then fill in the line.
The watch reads {"hour": 6, "minute": 22}
